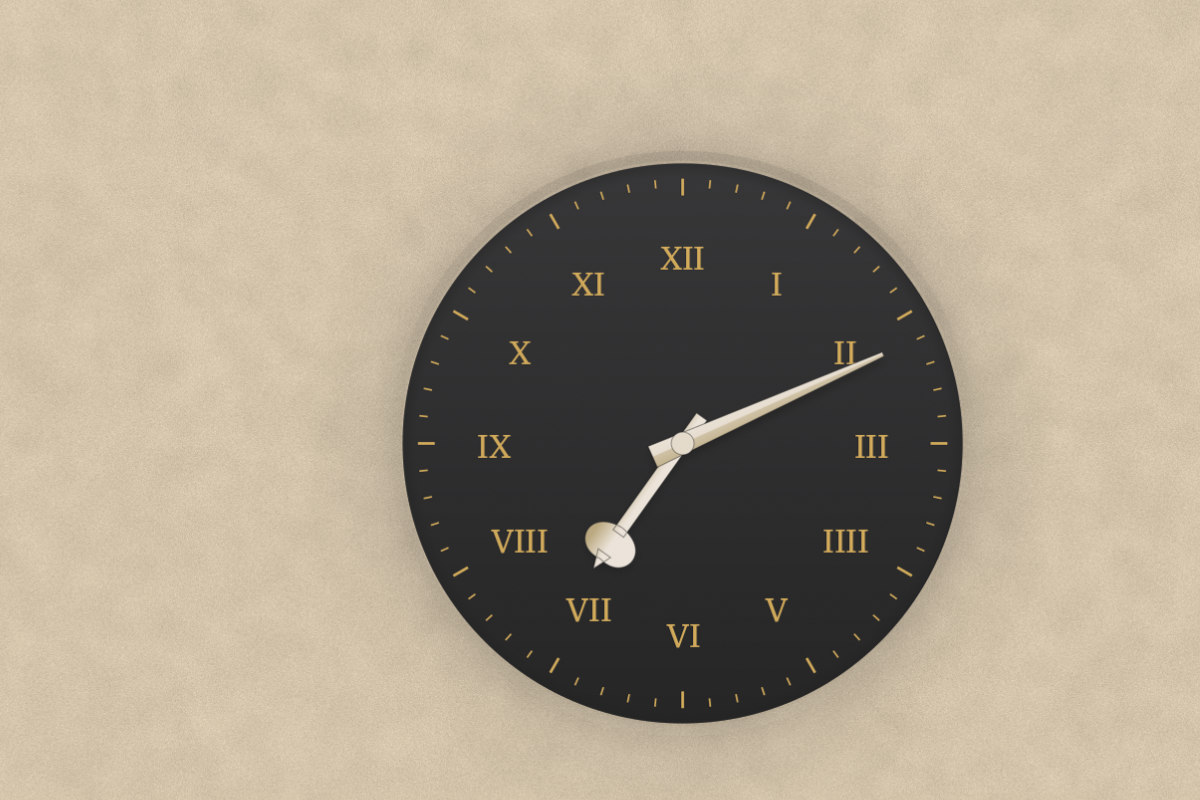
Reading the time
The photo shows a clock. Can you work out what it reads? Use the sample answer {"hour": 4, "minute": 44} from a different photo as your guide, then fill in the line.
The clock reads {"hour": 7, "minute": 11}
